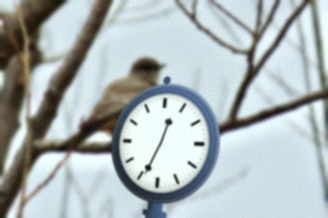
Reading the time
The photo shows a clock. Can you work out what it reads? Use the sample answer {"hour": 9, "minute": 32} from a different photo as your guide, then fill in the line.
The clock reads {"hour": 12, "minute": 34}
